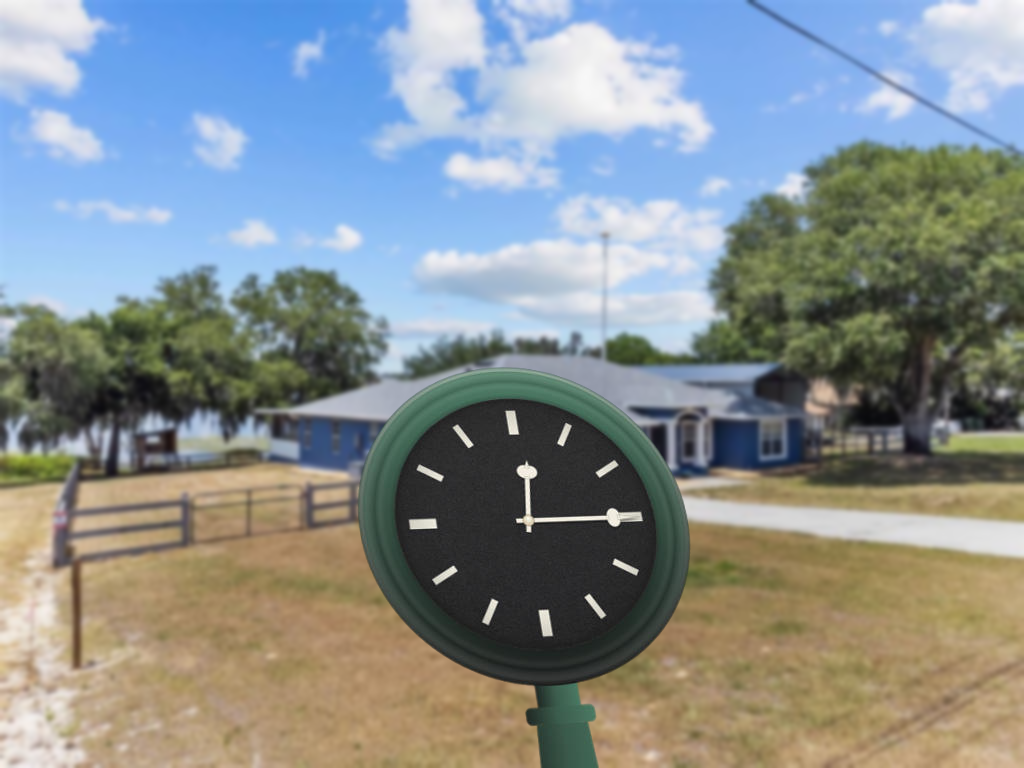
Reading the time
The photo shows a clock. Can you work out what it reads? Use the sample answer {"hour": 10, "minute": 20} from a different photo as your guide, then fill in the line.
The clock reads {"hour": 12, "minute": 15}
